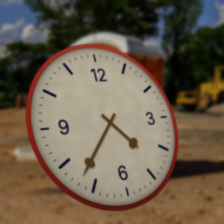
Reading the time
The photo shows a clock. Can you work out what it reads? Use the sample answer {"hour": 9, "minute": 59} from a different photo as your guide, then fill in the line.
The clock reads {"hour": 4, "minute": 37}
